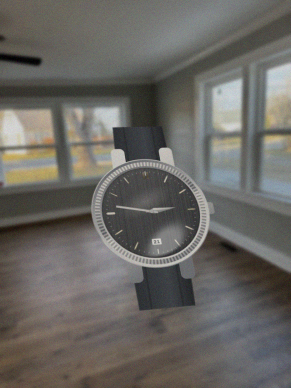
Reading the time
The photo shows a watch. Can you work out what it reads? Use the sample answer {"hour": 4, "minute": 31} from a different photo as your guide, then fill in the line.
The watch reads {"hour": 2, "minute": 47}
